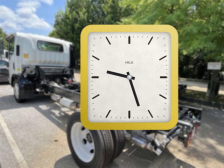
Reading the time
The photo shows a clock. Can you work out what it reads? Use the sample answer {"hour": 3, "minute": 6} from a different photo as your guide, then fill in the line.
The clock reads {"hour": 9, "minute": 27}
